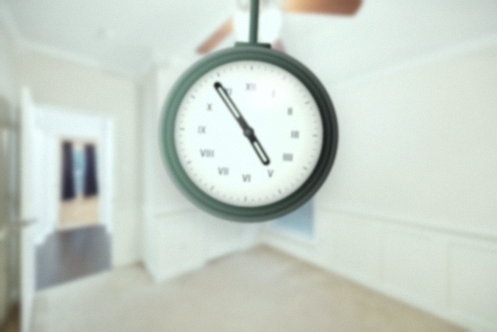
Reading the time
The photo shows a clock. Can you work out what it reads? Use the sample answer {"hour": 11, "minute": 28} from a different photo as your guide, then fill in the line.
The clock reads {"hour": 4, "minute": 54}
